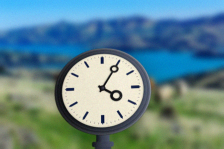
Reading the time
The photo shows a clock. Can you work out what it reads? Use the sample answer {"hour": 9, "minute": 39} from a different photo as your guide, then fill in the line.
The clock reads {"hour": 4, "minute": 5}
